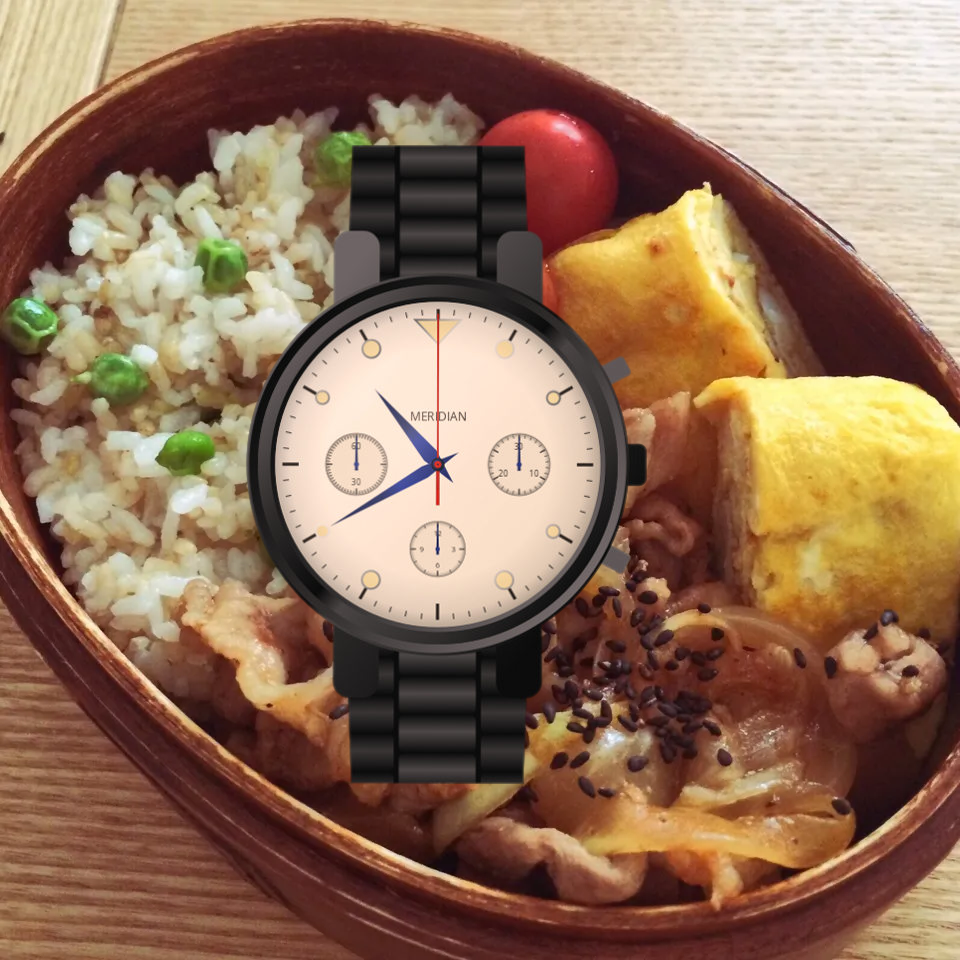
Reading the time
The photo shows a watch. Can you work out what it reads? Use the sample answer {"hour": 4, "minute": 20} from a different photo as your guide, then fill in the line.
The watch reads {"hour": 10, "minute": 40}
